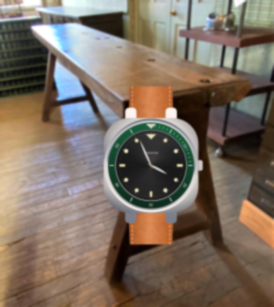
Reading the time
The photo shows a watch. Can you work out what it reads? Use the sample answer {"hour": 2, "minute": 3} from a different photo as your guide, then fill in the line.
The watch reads {"hour": 3, "minute": 56}
